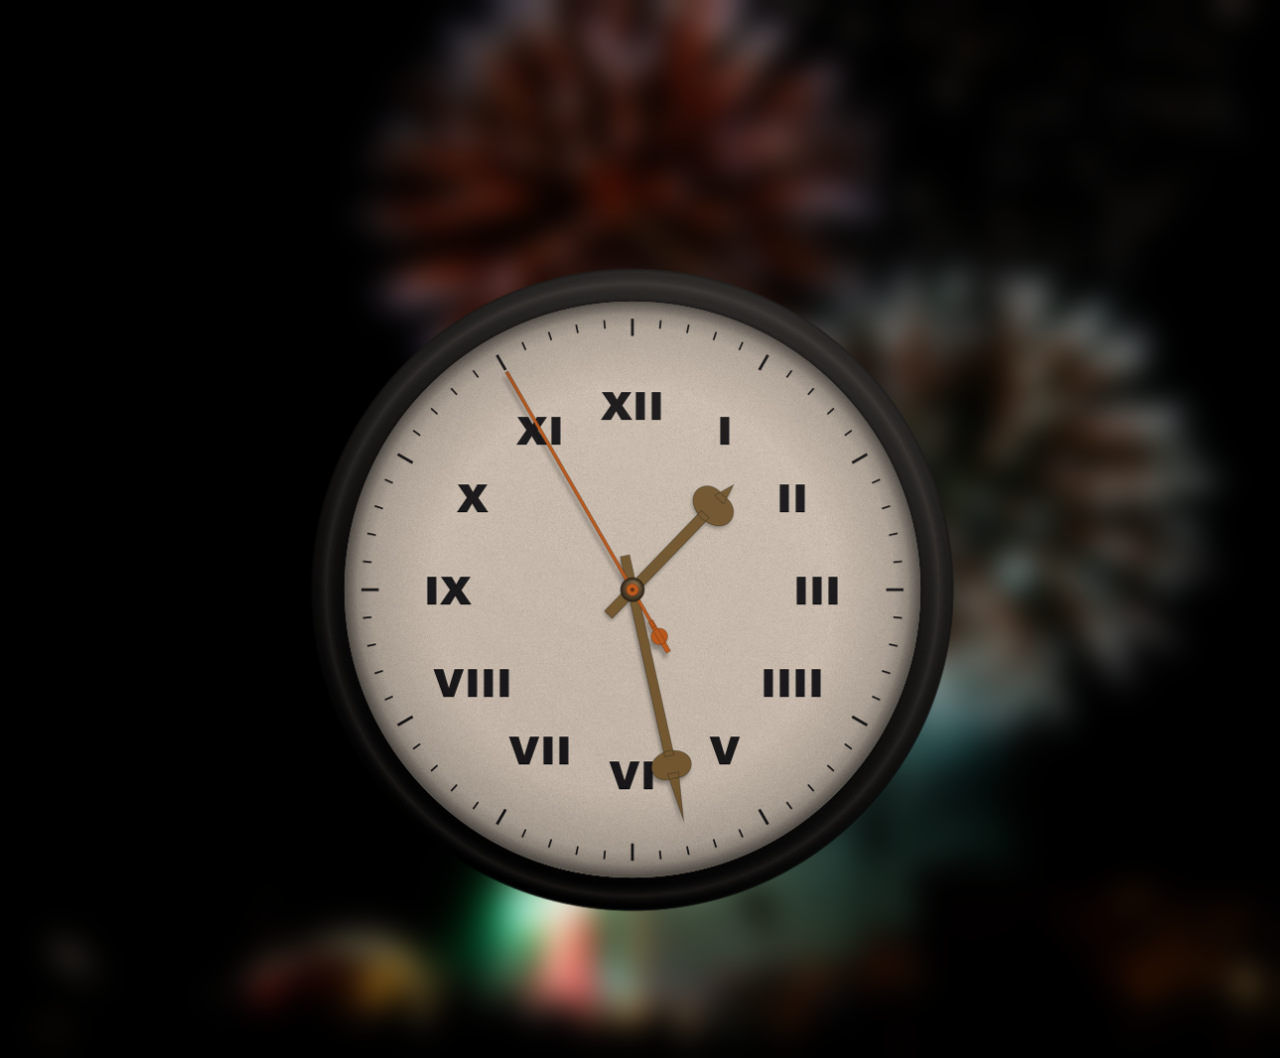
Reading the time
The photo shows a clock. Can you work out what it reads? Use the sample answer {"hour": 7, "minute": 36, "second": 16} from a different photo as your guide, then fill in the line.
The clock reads {"hour": 1, "minute": 27, "second": 55}
